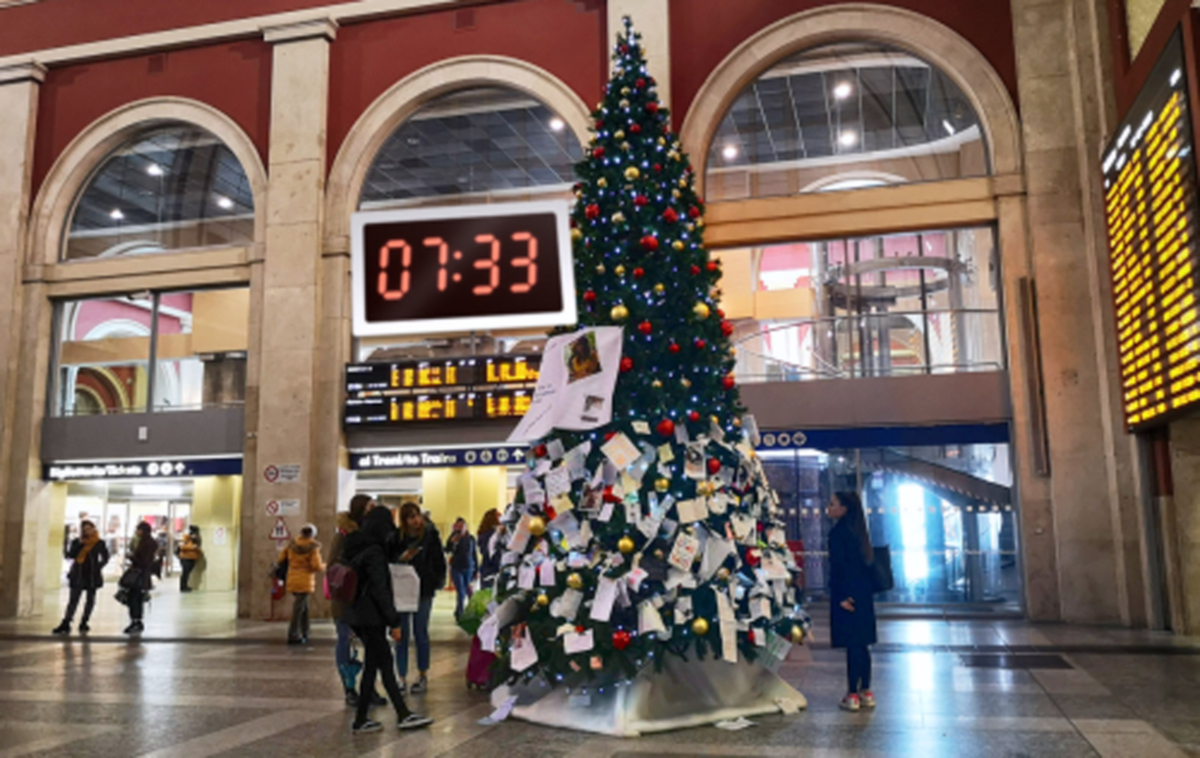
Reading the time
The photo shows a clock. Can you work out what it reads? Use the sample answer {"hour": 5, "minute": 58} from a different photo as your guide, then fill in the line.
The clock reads {"hour": 7, "minute": 33}
